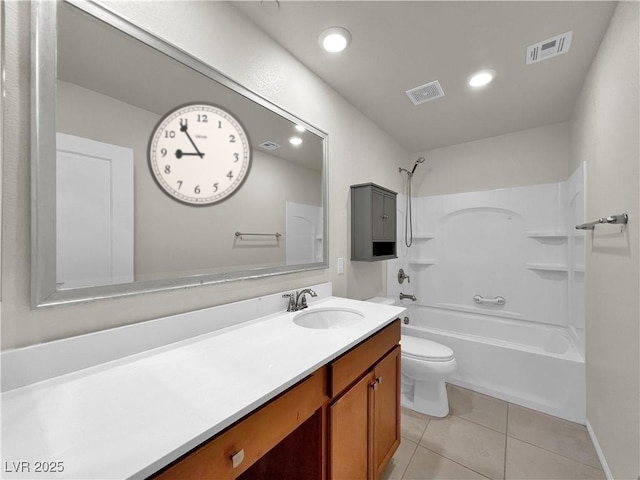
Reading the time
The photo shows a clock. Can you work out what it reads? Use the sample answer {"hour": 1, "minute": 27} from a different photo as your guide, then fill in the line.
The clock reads {"hour": 8, "minute": 54}
